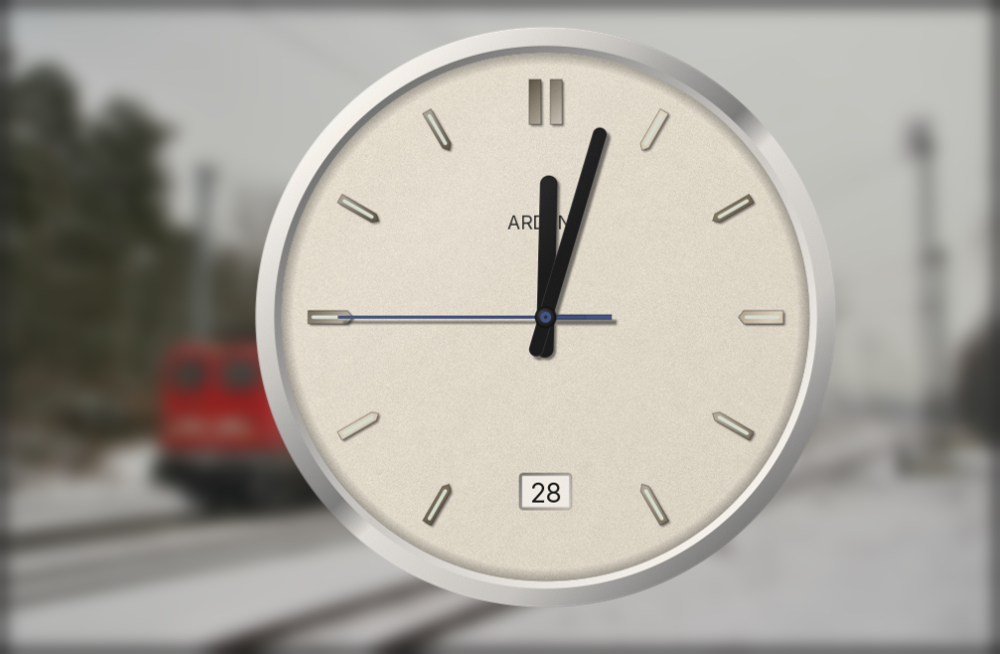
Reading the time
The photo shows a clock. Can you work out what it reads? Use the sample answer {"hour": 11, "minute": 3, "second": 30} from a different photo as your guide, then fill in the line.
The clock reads {"hour": 12, "minute": 2, "second": 45}
